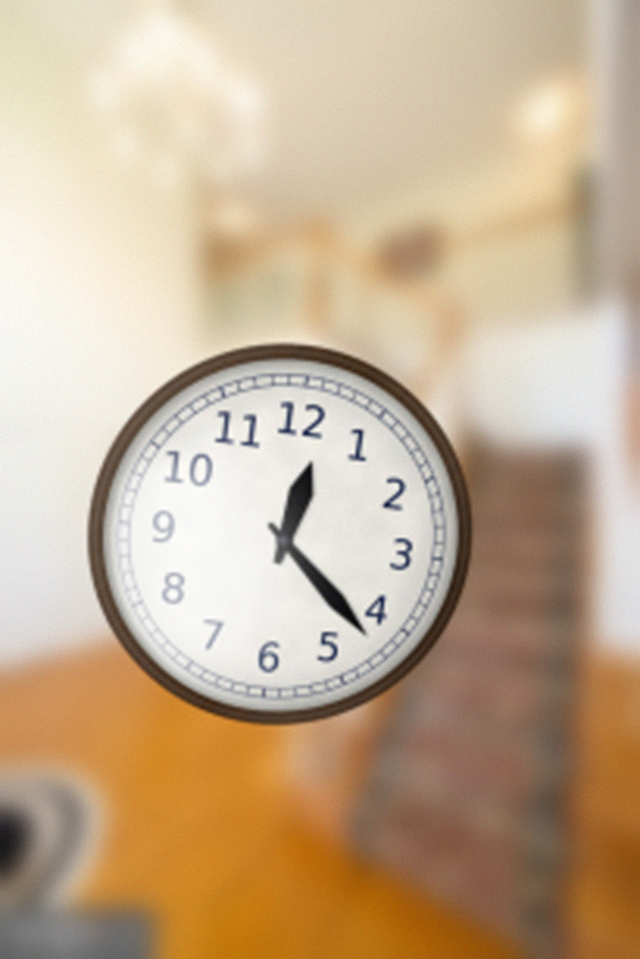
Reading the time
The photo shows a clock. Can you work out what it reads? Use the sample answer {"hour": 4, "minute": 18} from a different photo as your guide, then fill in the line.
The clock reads {"hour": 12, "minute": 22}
